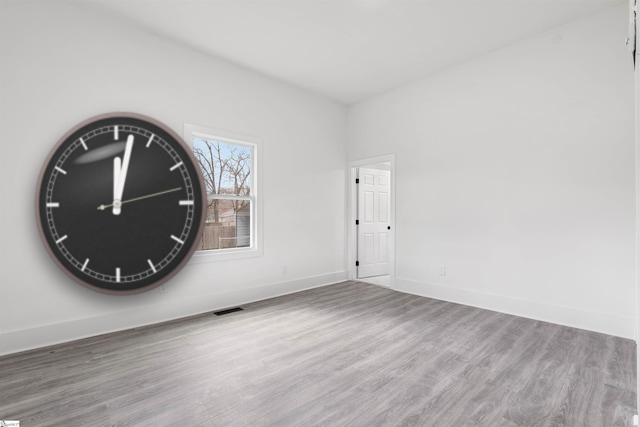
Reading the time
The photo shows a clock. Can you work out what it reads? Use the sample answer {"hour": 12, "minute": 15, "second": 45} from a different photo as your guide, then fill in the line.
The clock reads {"hour": 12, "minute": 2, "second": 13}
